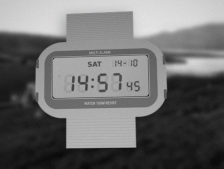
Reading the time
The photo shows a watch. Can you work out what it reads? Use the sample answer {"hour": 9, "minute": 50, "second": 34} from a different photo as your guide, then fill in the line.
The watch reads {"hour": 14, "minute": 57, "second": 45}
